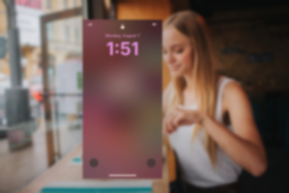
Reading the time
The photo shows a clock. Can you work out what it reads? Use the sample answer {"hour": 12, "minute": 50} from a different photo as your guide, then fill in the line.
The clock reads {"hour": 1, "minute": 51}
